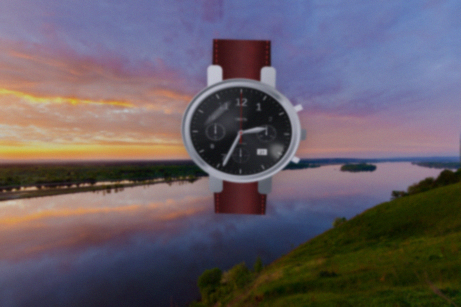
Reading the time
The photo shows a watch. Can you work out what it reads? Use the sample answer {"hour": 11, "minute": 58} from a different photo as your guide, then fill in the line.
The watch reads {"hour": 2, "minute": 34}
